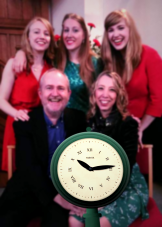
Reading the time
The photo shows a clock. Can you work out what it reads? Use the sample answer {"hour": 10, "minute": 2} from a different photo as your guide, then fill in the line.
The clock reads {"hour": 10, "minute": 14}
